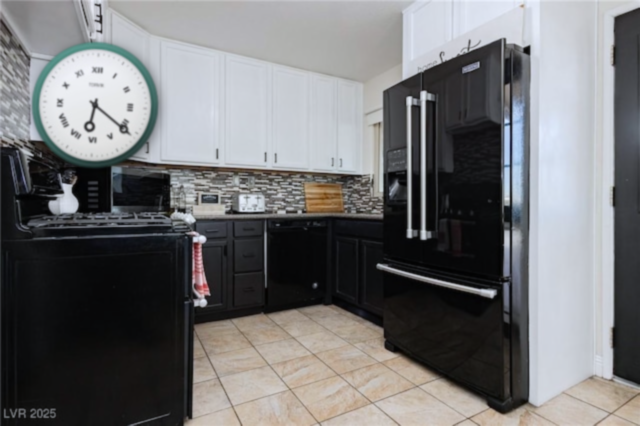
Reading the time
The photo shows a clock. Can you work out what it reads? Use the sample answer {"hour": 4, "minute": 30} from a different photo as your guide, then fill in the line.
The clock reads {"hour": 6, "minute": 21}
